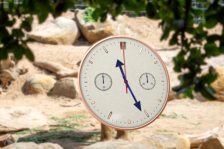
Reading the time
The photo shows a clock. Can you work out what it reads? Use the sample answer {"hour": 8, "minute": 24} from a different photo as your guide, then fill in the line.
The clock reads {"hour": 11, "minute": 26}
